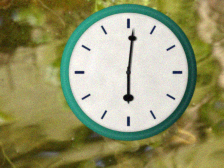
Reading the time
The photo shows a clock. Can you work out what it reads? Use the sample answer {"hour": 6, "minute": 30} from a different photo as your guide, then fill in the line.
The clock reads {"hour": 6, "minute": 1}
